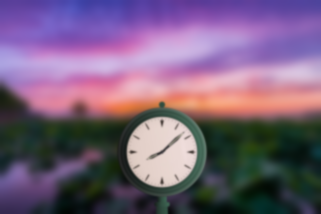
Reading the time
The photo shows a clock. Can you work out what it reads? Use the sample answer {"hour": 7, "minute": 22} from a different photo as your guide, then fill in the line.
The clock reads {"hour": 8, "minute": 8}
